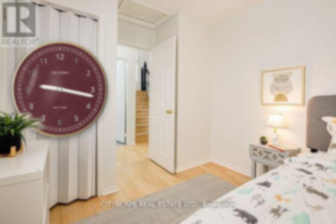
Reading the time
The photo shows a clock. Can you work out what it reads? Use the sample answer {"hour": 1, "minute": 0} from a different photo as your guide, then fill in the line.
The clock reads {"hour": 9, "minute": 17}
